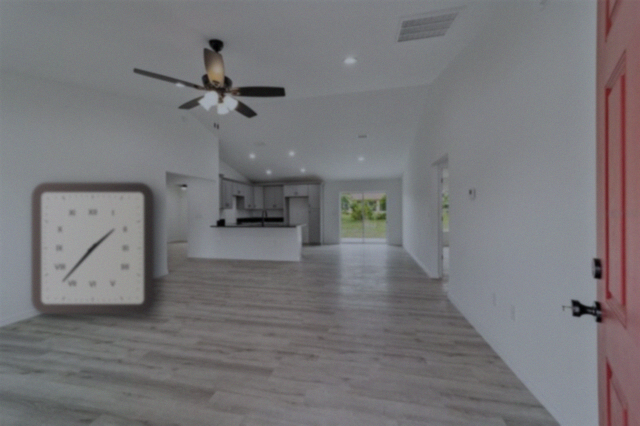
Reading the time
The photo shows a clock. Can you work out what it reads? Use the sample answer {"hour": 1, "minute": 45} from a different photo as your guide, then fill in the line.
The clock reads {"hour": 1, "minute": 37}
